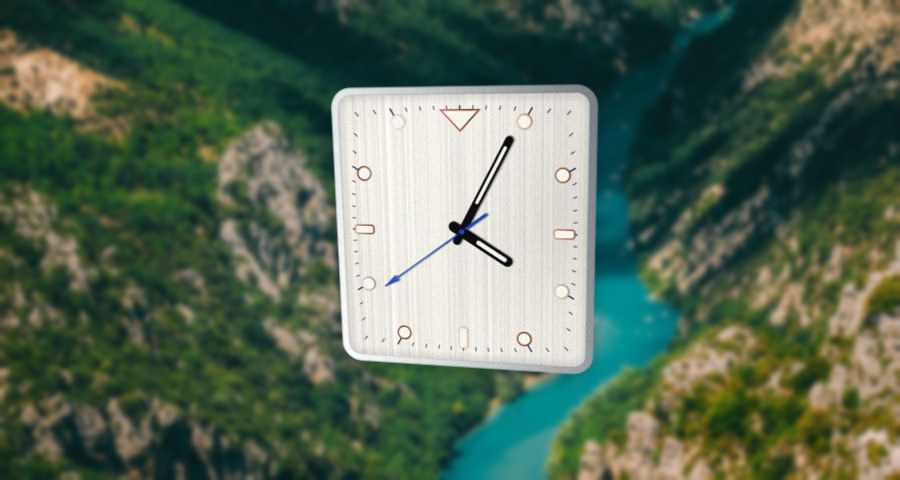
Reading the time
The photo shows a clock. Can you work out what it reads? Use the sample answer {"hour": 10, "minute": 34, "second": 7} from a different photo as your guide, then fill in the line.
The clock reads {"hour": 4, "minute": 4, "second": 39}
